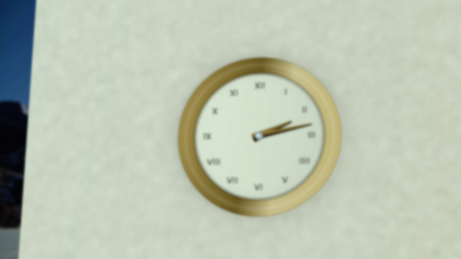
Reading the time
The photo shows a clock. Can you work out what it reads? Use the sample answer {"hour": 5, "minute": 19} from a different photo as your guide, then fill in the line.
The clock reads {"hour": 2, "minute": 13}
